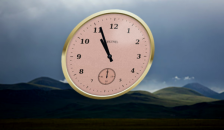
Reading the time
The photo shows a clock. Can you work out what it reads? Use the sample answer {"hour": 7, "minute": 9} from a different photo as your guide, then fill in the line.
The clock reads {"hour": 10, "minute": 56}
